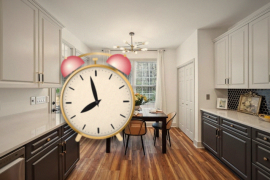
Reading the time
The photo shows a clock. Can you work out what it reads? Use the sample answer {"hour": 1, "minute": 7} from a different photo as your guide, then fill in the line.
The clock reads {"hour": 7, "minute": 58}
